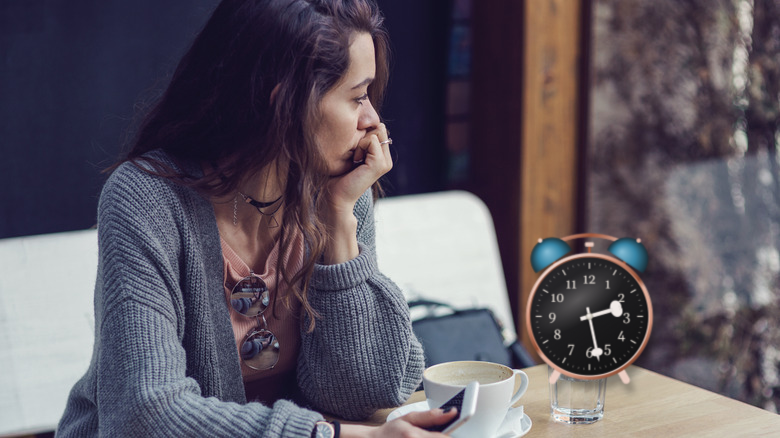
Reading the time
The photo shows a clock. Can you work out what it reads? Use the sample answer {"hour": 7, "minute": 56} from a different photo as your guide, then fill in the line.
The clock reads {"hour": 2, "minute": 28}
